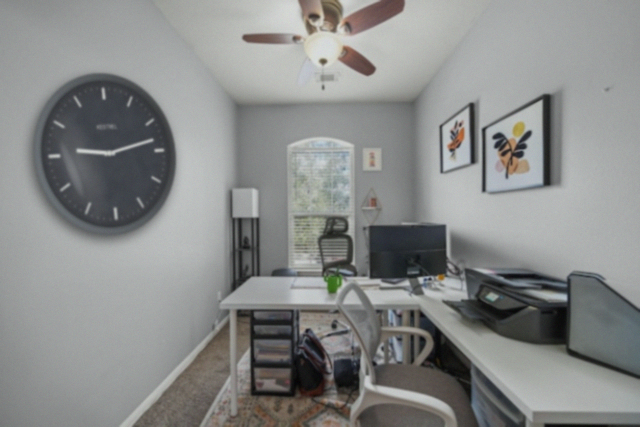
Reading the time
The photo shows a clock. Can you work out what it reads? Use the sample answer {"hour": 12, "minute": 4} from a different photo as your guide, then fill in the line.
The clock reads {"hour": 9, "minute": 13}
